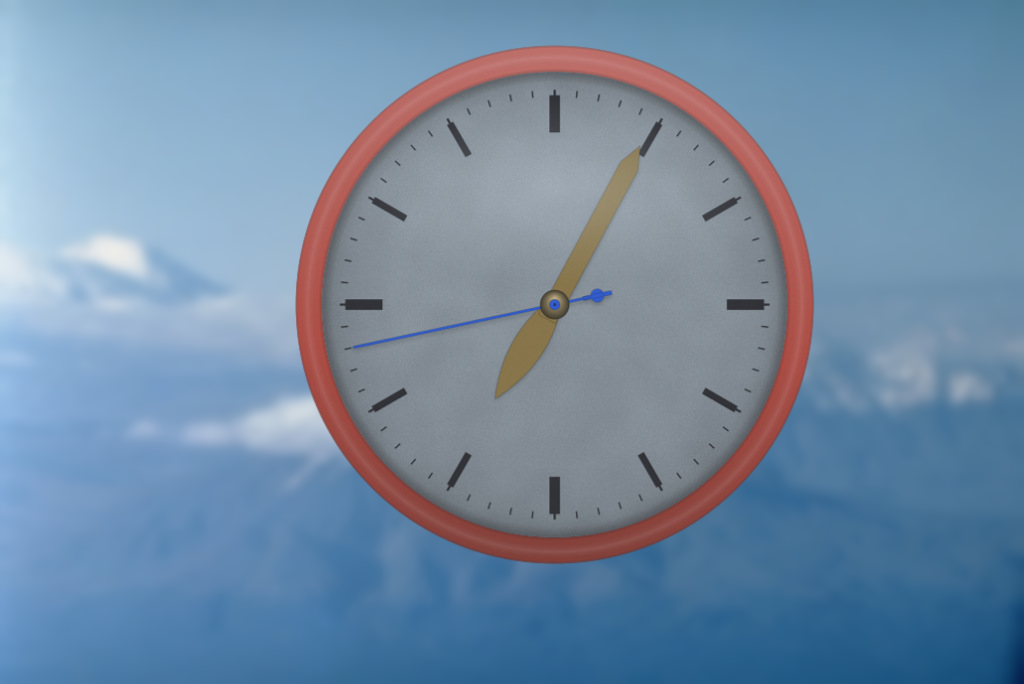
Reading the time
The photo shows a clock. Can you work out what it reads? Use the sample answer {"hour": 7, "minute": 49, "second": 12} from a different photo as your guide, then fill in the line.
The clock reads {"hour": 7, "minute": 4, "second": 43}
